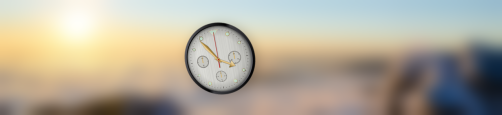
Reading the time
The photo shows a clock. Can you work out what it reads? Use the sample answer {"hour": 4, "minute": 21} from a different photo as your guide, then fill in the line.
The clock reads {"hour": 3, "minute": 54}
